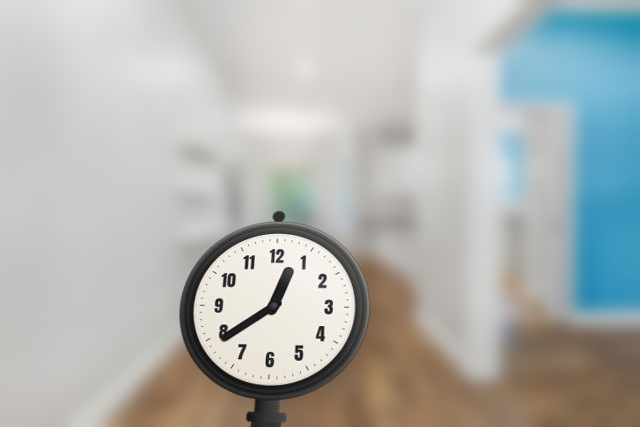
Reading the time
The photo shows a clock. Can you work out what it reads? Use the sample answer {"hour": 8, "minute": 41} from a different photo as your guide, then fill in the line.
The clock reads {"hour": 12, "minute": 39}
